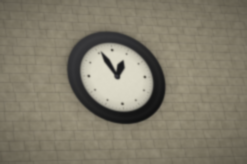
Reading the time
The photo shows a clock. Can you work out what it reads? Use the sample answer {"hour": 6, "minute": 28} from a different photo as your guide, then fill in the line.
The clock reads {"hour": 12, "minute": 56}
